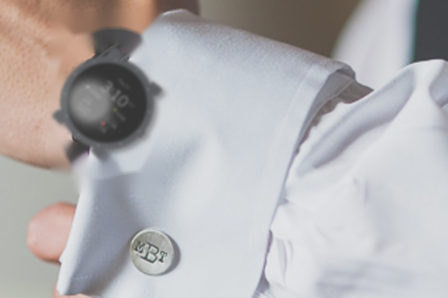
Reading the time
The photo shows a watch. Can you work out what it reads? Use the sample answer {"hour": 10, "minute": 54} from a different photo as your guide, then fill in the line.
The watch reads {"hour": 3, "minute": 10}
